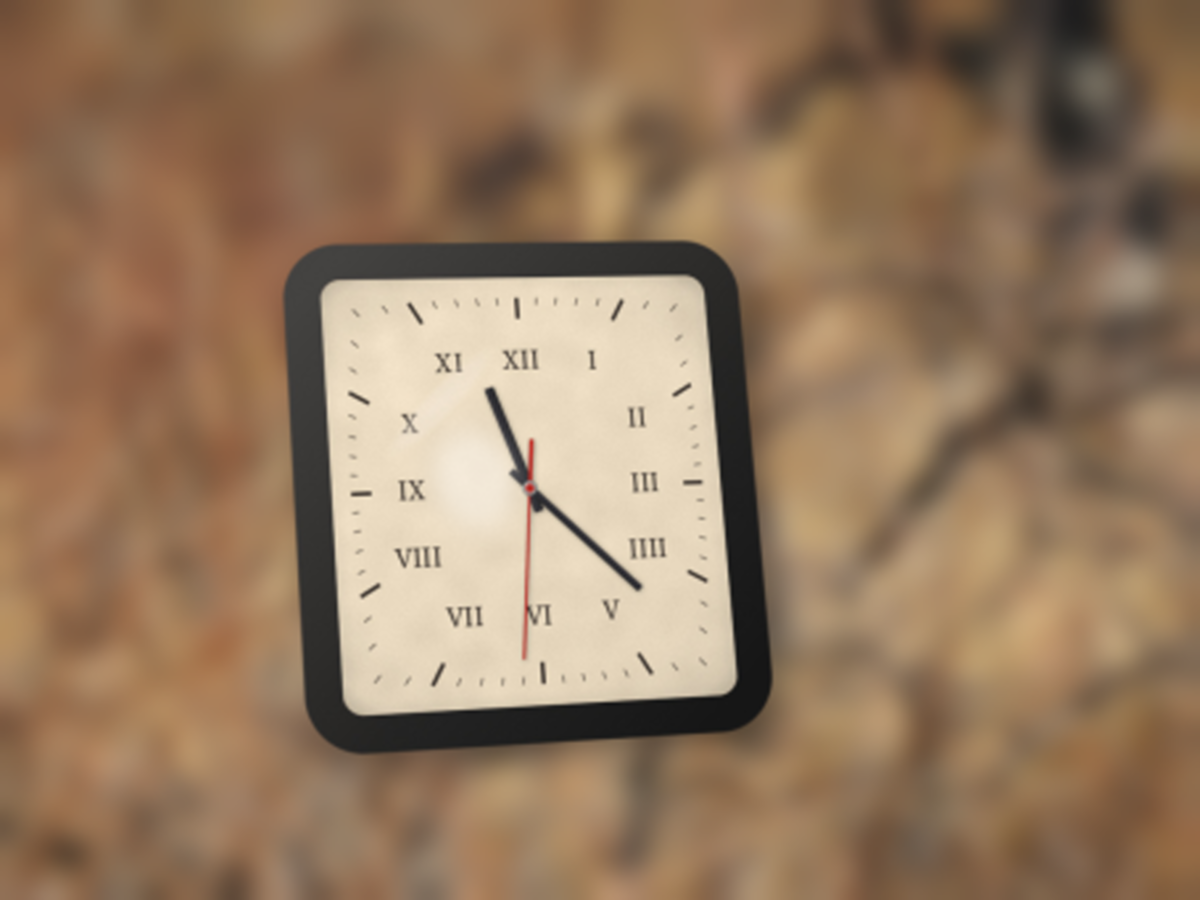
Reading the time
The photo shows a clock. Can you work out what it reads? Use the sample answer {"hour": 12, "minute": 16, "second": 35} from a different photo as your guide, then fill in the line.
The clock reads {"hour": 11, "minute": 22, "second": 31}
